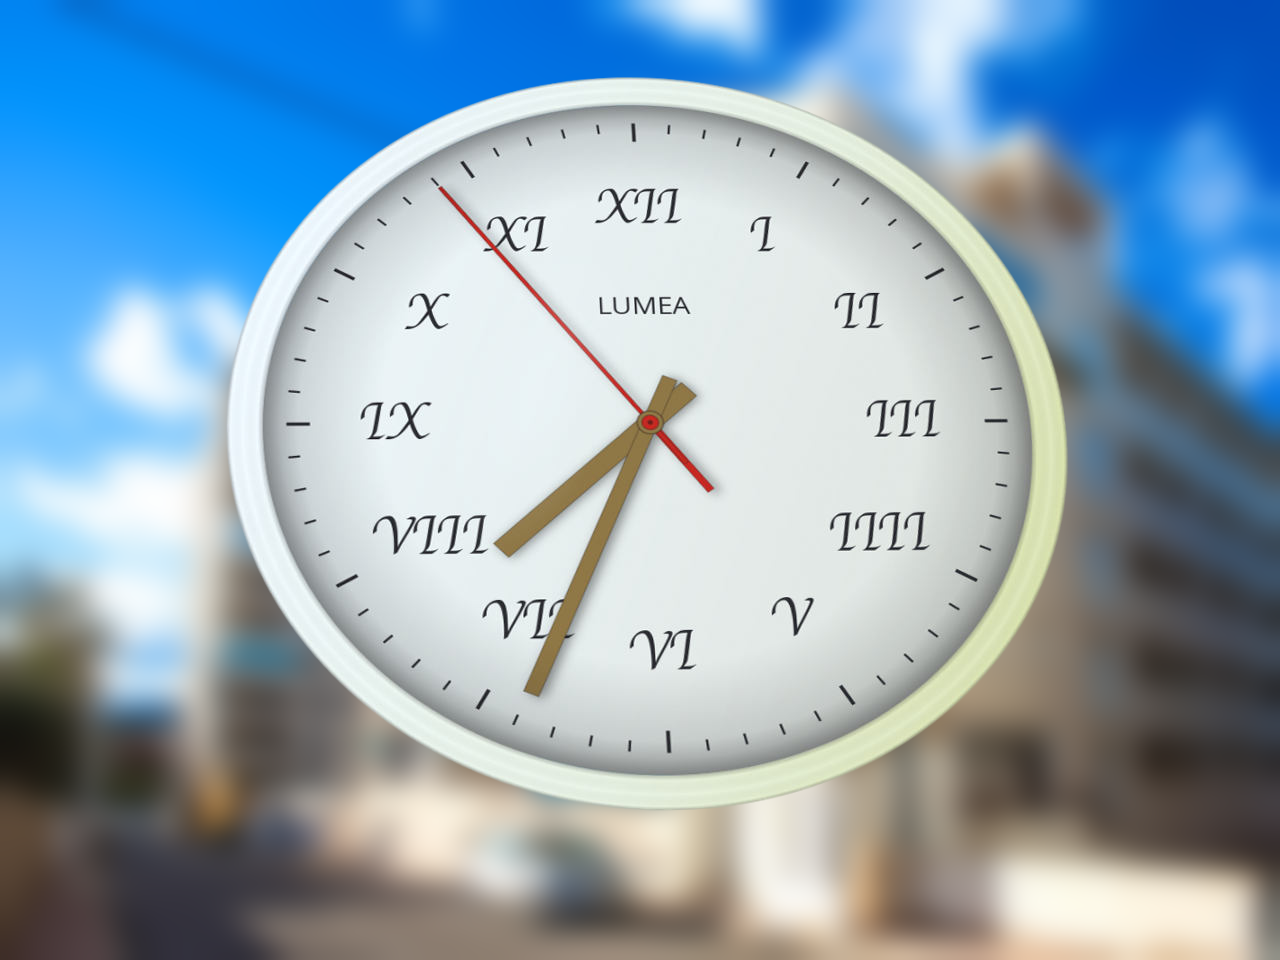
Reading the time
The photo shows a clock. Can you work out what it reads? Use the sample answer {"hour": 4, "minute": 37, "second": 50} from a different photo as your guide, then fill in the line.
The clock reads {"hour": 7, "minute": 33, "second": 54}
